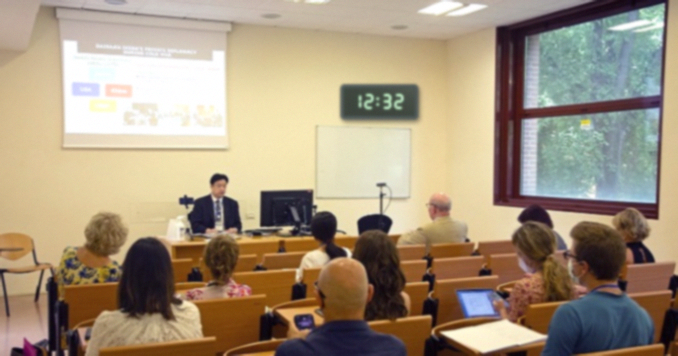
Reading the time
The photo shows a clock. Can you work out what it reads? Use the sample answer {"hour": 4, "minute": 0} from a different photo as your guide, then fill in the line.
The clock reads {"hour": 12, "minute": 32}
